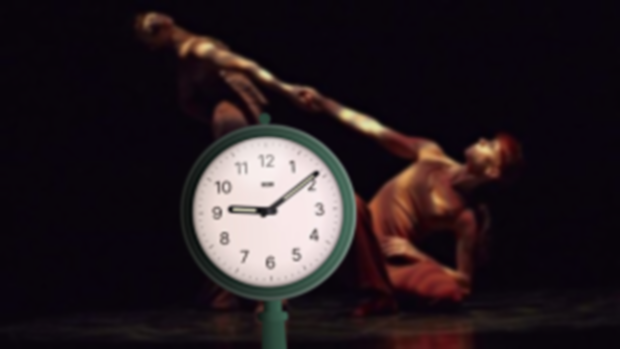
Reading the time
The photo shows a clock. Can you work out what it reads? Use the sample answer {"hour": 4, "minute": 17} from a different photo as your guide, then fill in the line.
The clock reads {"hour": 9, "minute": 9}
